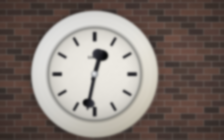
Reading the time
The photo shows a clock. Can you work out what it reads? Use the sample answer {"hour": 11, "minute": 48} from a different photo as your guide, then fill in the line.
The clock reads {"hour": 12, "minute": 32}
